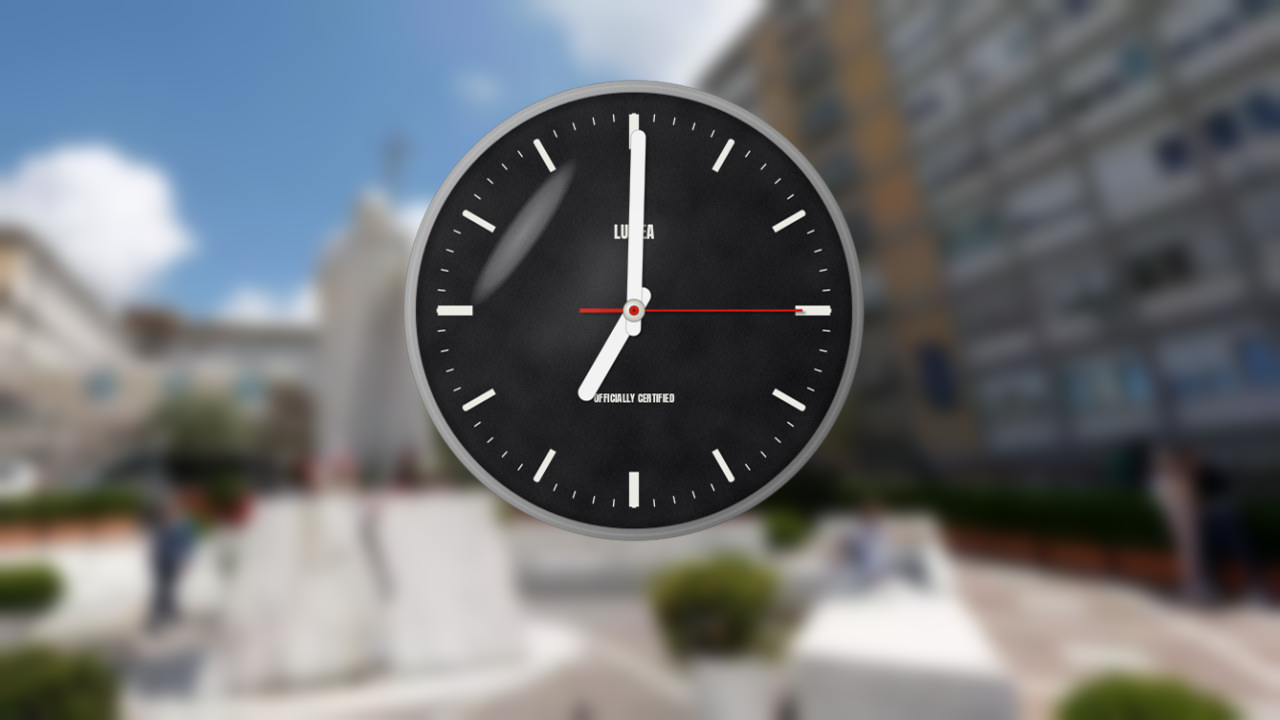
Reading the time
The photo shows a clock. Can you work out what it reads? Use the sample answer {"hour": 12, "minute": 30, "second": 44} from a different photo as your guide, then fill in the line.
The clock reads {"hour": 7, "minute": 0, "second": 15}
